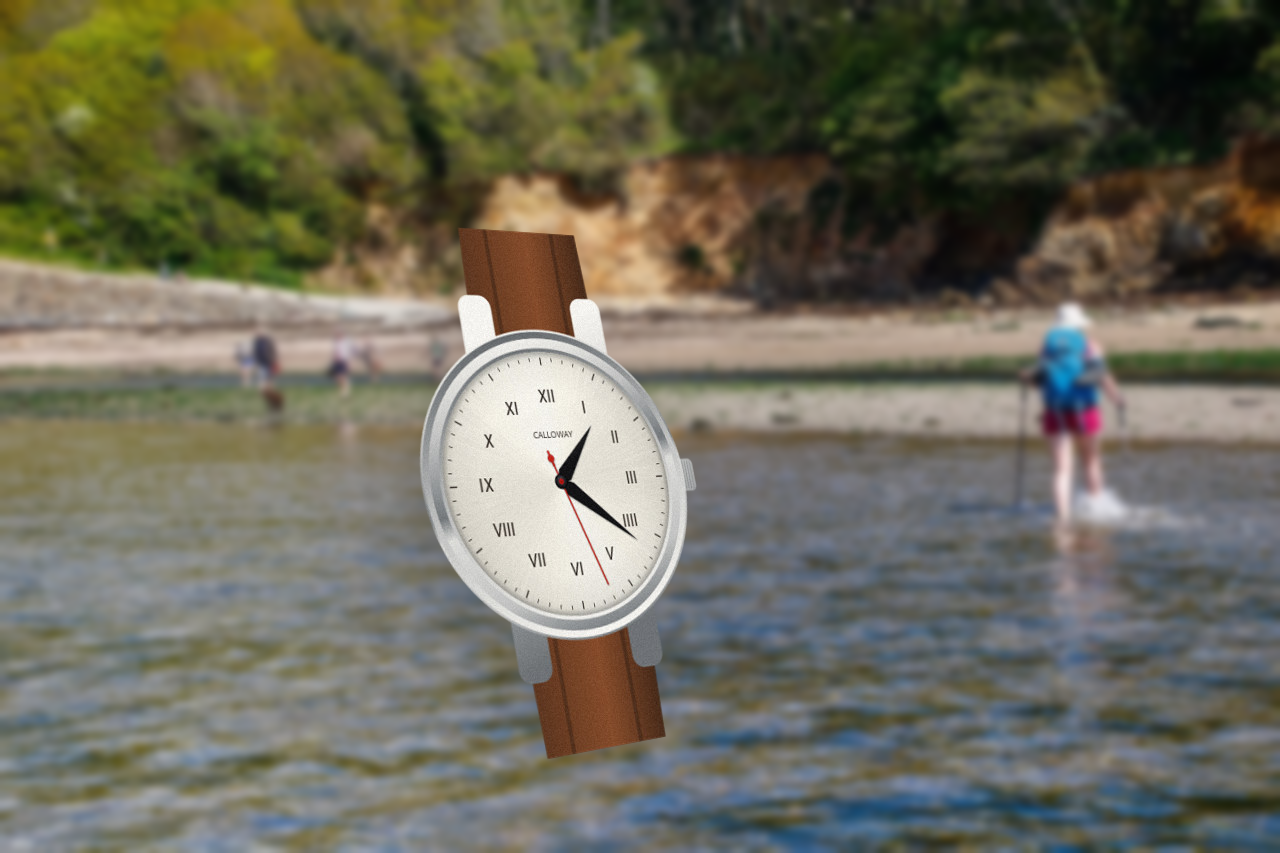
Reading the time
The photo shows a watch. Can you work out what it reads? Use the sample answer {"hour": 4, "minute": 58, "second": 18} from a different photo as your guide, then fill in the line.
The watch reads {"hour": 1, "minute": 21, "second": 27}
